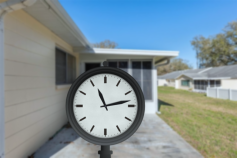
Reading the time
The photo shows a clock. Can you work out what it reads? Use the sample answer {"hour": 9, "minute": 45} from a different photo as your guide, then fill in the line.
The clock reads {"hour": 11, "minute": 13}
